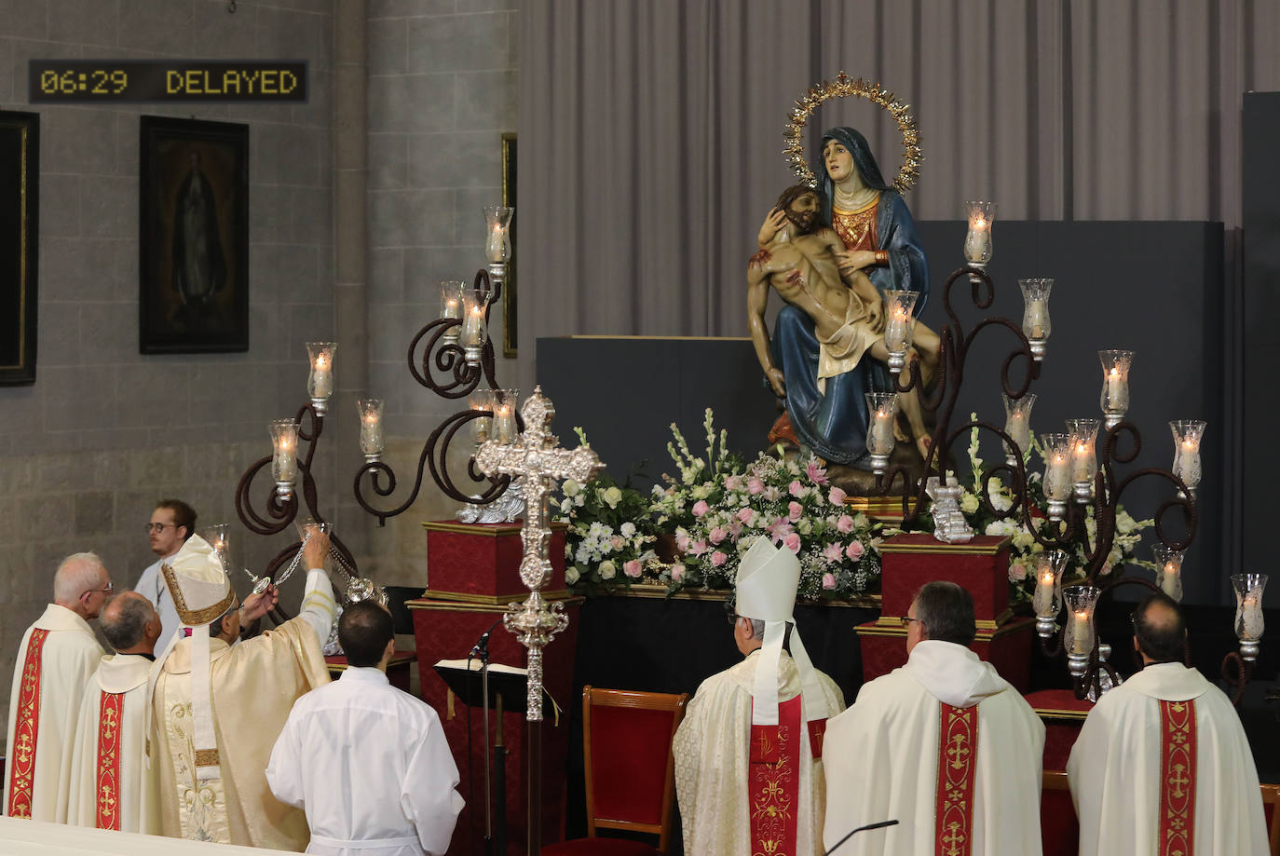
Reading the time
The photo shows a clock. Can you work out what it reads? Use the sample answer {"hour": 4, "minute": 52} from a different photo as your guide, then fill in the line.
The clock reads {"hour": 6, "minute": 29}
